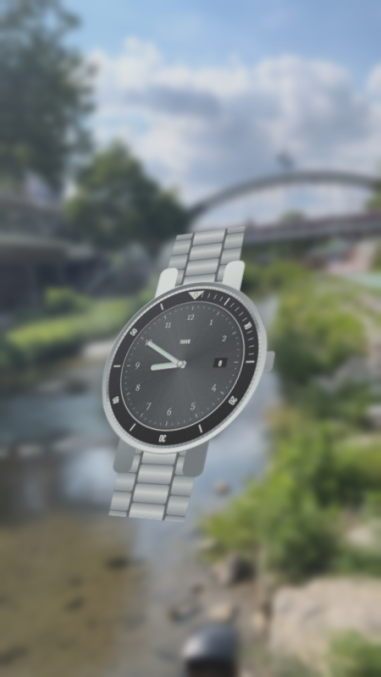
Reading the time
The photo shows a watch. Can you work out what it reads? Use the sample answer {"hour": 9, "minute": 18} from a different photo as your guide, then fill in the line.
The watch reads {"hour": 8, "minute": 50}
